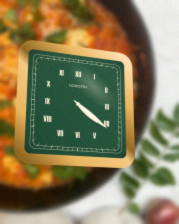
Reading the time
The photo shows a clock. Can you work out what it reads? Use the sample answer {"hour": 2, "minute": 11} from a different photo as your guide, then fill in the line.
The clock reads {"hour": 4, "minute": 21}
